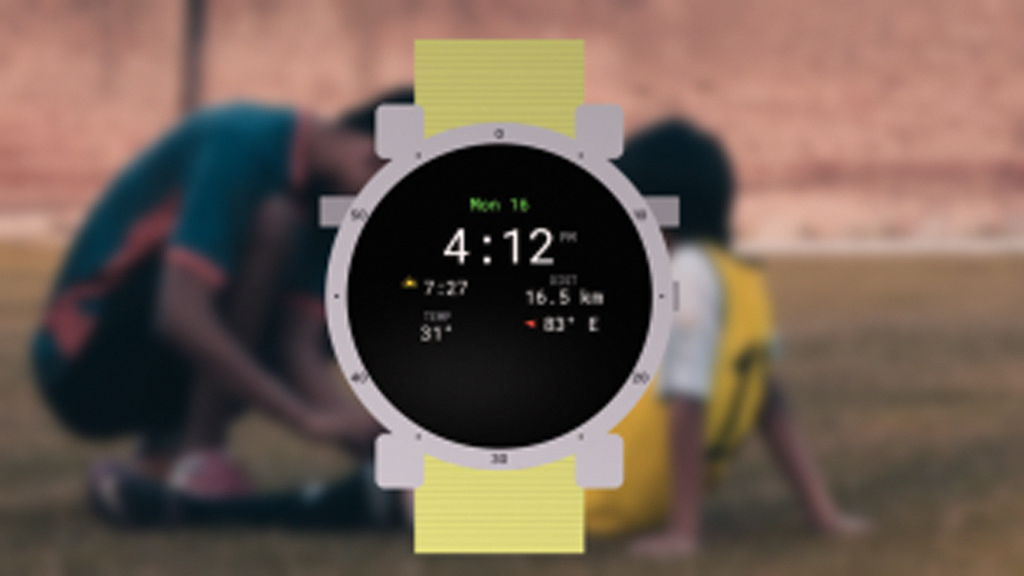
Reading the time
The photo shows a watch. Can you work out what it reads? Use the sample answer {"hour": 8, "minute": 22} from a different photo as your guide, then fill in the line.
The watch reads {"hour": 4, "minute": 12}
